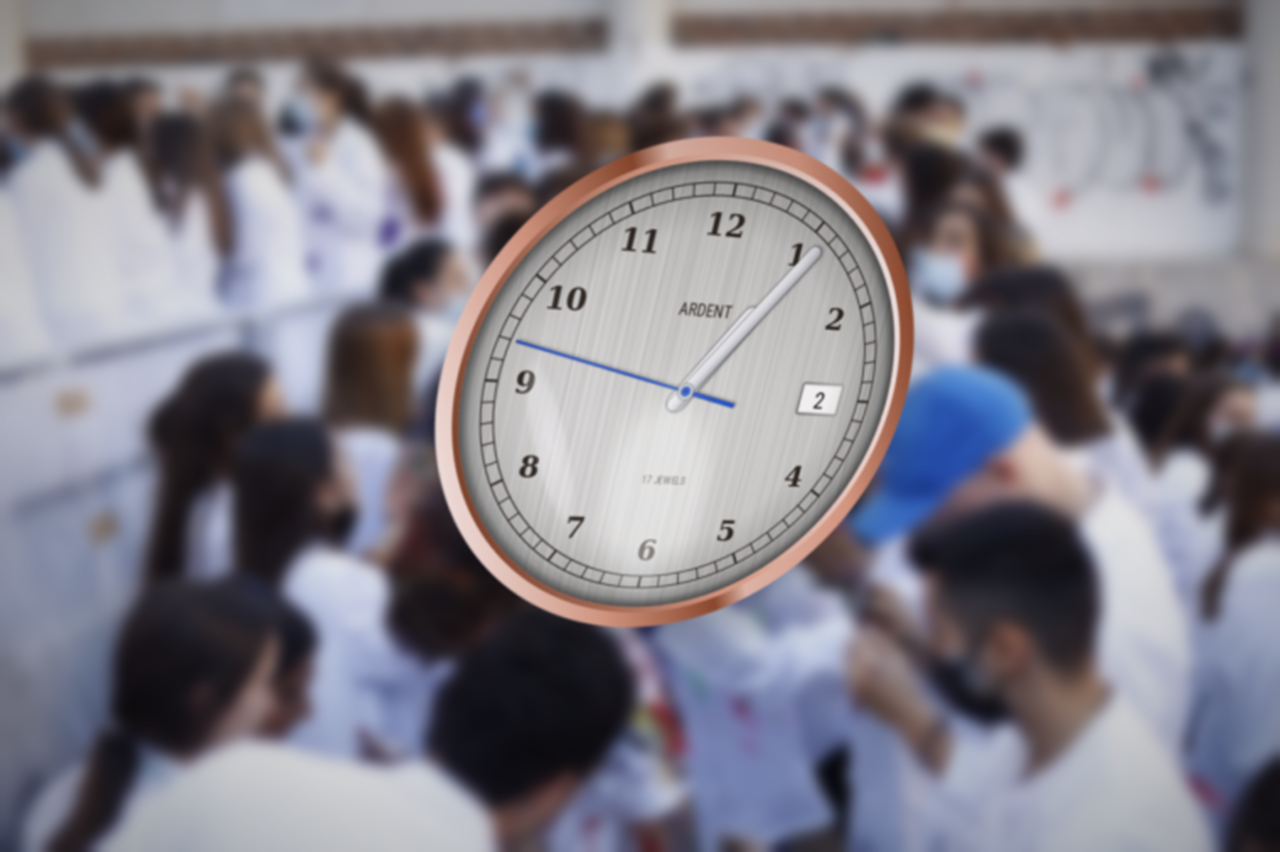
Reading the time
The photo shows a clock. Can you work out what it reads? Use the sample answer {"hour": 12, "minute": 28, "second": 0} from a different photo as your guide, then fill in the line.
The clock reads {"hour": 1, "minute": 5, "second": 47}
